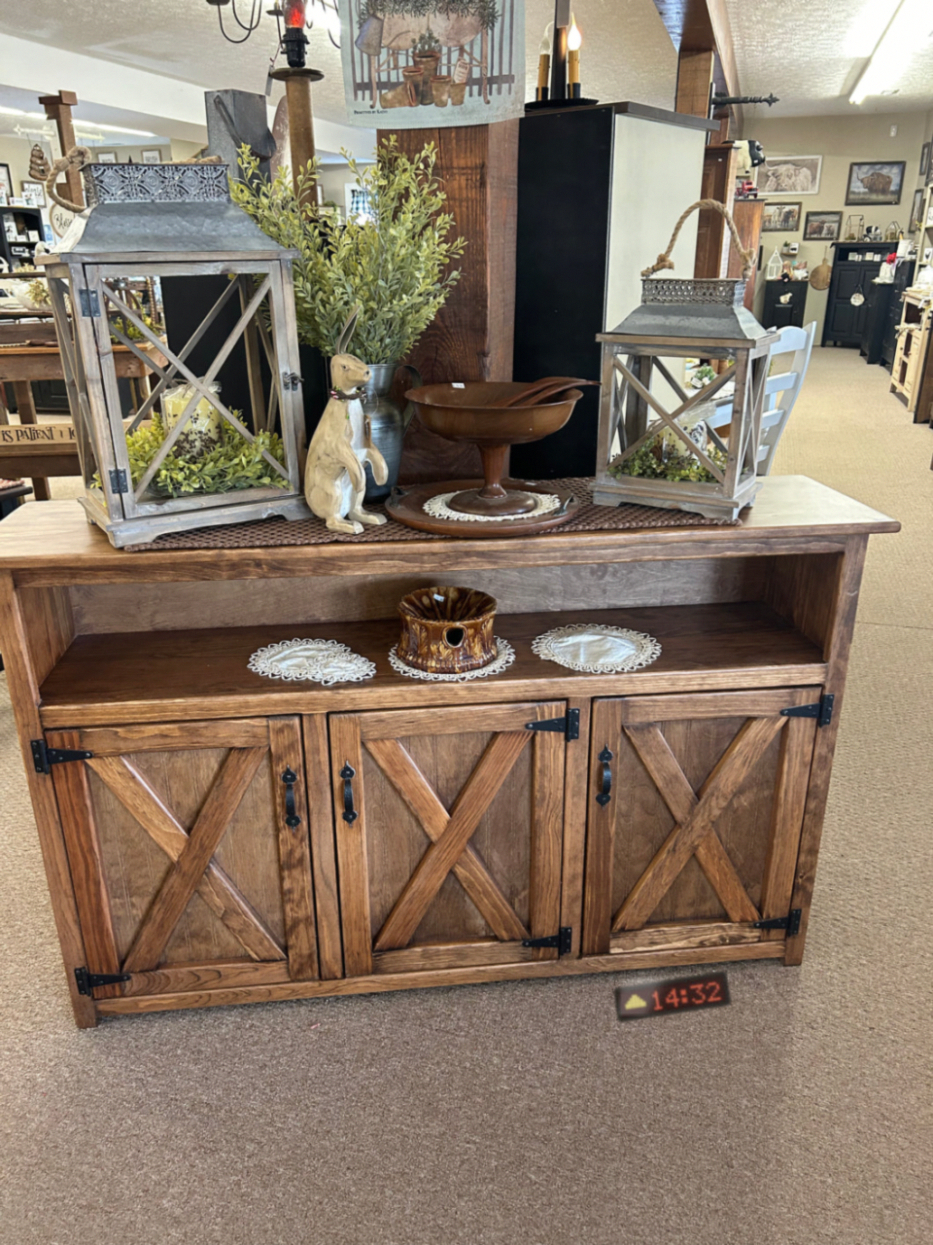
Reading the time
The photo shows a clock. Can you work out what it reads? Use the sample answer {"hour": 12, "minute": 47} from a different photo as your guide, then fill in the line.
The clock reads {"hour": 14, "minute": 32}
